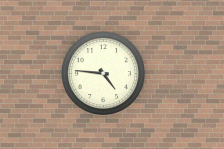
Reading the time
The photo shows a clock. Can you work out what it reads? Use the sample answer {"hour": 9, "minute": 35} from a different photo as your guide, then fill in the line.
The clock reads {"hour": 4, "minute": 46}
